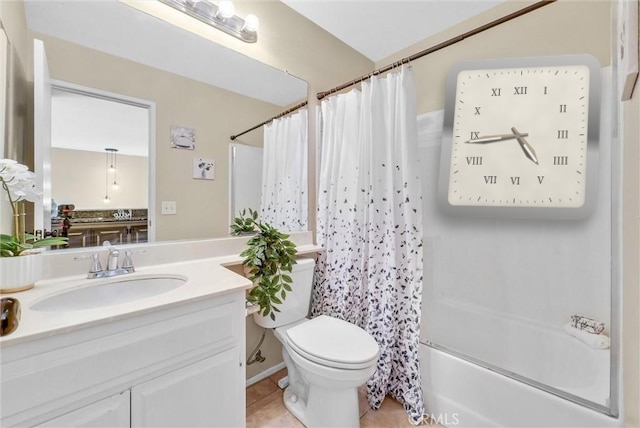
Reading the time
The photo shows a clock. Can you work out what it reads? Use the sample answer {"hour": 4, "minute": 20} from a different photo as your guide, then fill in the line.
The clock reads {"hour": 4, "minute": 44}
